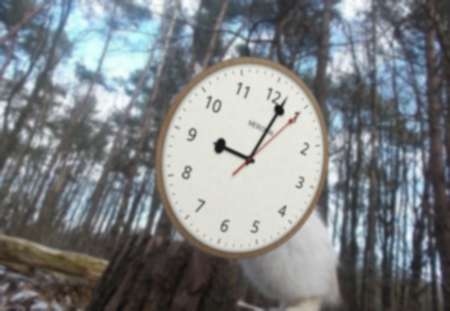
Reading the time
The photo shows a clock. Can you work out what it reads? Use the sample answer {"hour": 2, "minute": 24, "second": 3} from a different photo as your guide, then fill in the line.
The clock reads {"hour": 9, "minute": 2, "second": 5}
